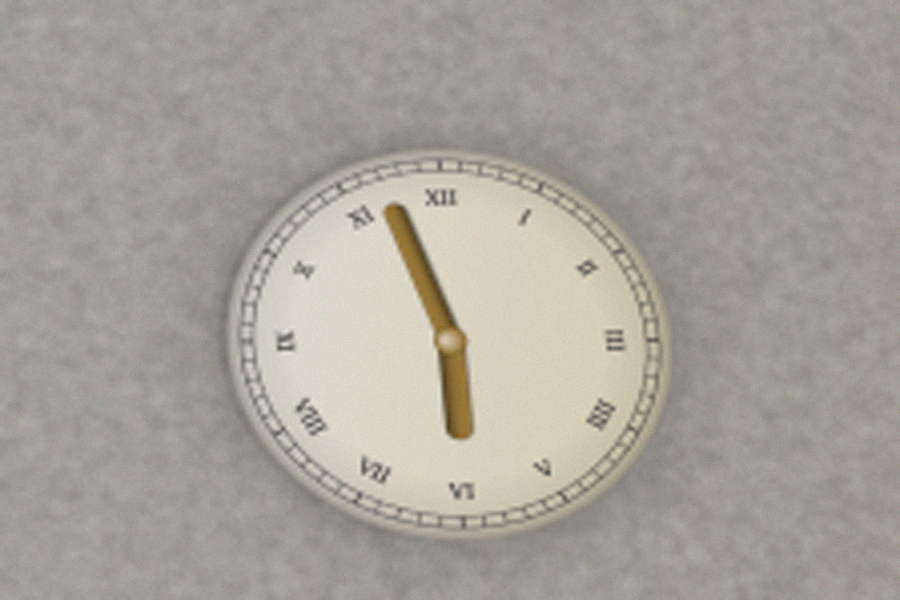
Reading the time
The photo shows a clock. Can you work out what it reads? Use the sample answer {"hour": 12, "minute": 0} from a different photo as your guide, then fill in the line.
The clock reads {"hour": 5, "minute": 57}
